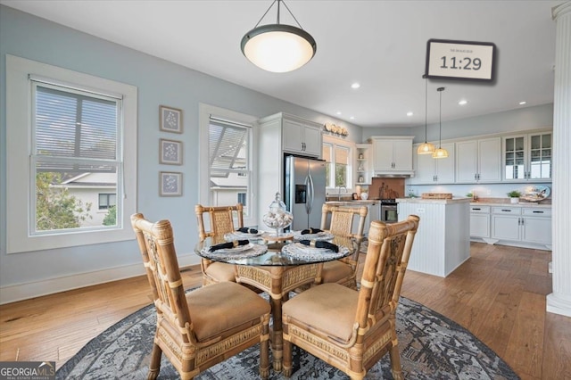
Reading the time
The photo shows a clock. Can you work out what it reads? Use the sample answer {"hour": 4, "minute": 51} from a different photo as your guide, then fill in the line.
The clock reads {"hour": 11, "minute": 29}
